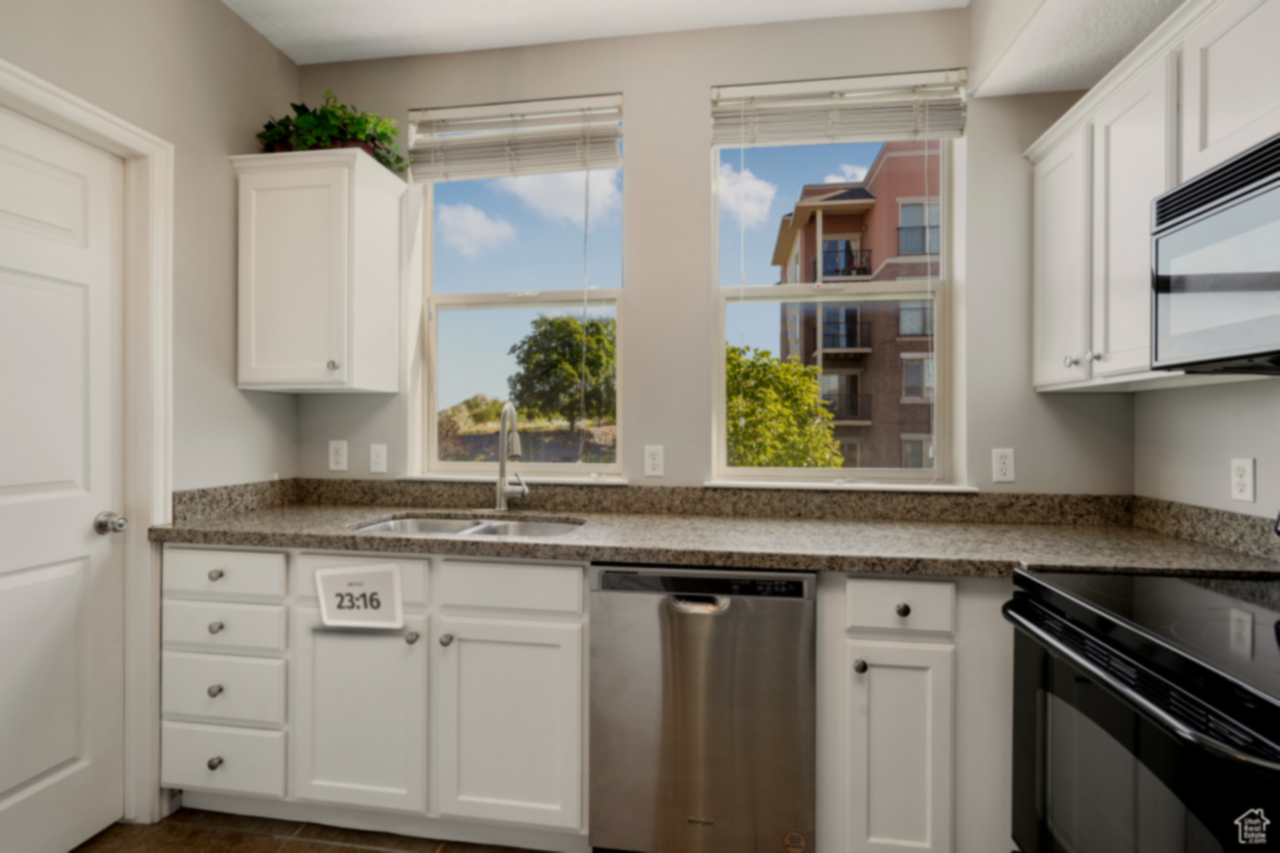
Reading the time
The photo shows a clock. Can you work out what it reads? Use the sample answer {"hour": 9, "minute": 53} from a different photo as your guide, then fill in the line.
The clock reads {"hour": 23, "minute": 16}
